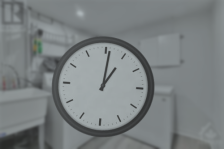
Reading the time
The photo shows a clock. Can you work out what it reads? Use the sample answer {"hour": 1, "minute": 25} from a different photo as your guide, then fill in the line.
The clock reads {"hour": 1, "minute": 1}
